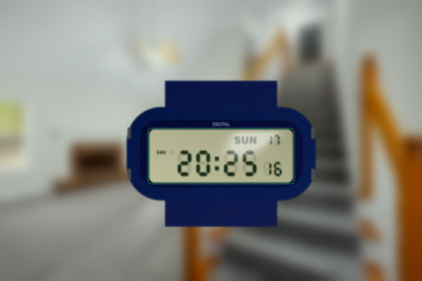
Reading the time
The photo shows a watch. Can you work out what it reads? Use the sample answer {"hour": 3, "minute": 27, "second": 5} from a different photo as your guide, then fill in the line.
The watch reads {"hour": 20, "minute": 25, "second": 16}
